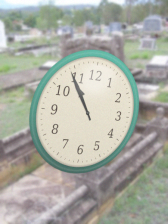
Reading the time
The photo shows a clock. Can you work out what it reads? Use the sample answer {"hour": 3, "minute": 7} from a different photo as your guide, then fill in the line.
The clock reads {"hour": 10, "minute": 54}
